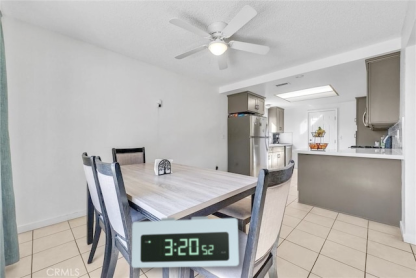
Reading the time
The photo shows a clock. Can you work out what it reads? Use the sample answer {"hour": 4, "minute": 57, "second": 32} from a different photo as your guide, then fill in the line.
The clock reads {"hour": 3, "minute": 20, "second": 52}
